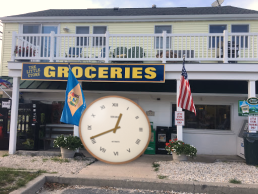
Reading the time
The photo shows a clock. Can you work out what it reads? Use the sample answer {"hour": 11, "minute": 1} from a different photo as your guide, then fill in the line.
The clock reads {"hour": 12, "minute": 41}
